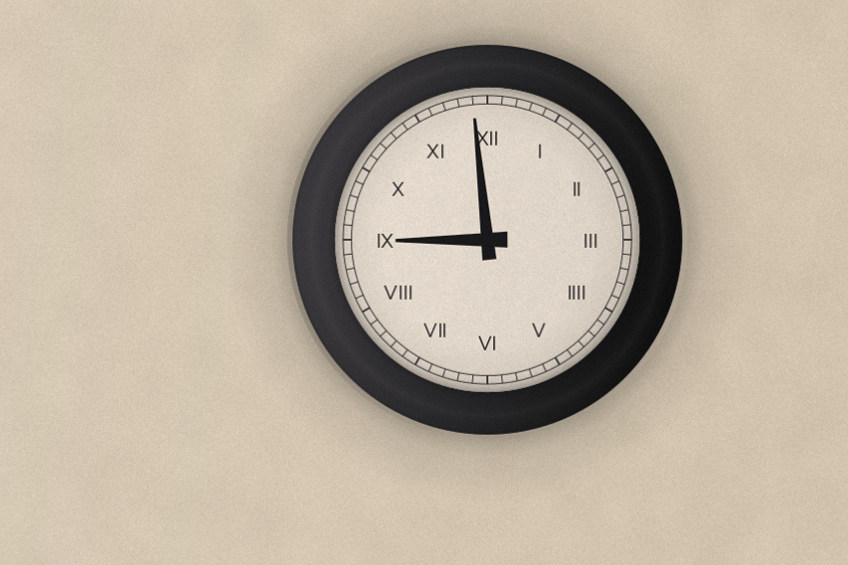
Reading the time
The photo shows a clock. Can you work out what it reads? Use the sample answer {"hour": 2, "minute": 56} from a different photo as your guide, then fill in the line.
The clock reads {"hour": 8, "minute": 59}
